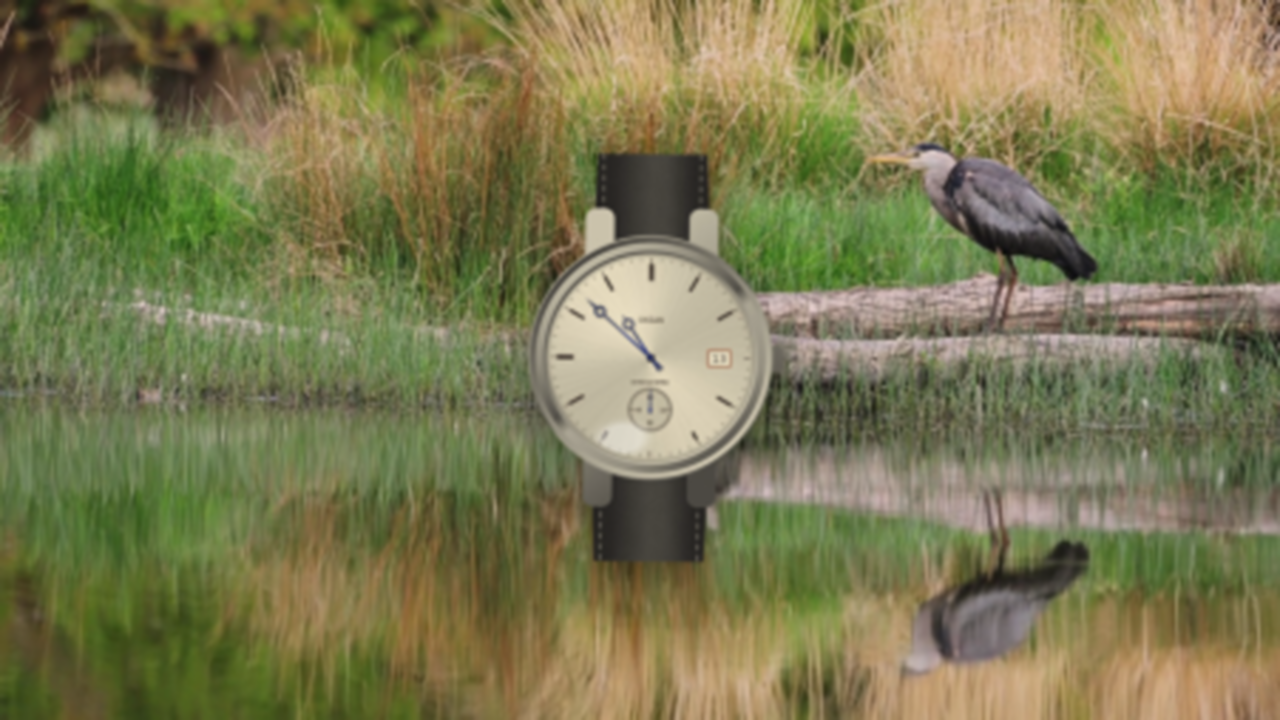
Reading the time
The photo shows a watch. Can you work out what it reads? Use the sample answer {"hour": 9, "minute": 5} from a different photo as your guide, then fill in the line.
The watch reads {"hour": 10, "minute": 52}
